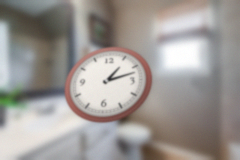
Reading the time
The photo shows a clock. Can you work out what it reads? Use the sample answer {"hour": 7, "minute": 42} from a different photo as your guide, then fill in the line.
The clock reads {"hour": 1, "minute": 12}
